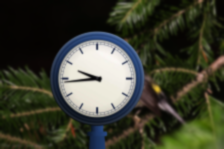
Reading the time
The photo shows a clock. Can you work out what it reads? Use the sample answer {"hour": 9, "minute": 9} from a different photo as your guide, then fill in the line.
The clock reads {"hour": 9, "minute": 44}
